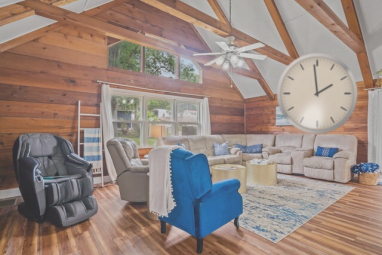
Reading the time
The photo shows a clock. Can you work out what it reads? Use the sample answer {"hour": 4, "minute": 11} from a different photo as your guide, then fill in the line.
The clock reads {"hour": 1, "minute": 59}
